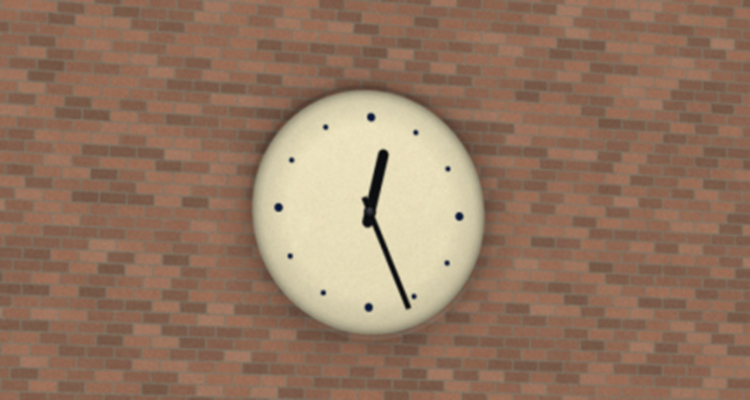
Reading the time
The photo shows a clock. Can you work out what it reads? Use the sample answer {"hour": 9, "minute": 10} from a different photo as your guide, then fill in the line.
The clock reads {"hour": 12, "minute": 26}
